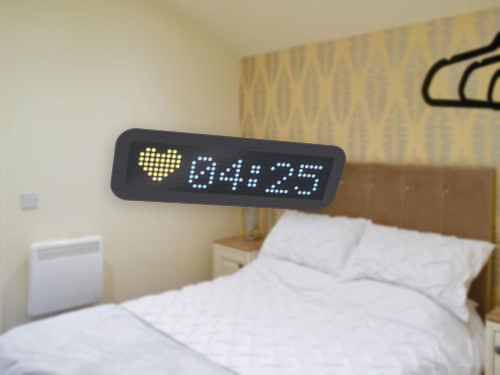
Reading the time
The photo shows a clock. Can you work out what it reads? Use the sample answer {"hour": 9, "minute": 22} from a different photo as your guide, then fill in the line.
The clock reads {"hour": 4, "minute": 25}
